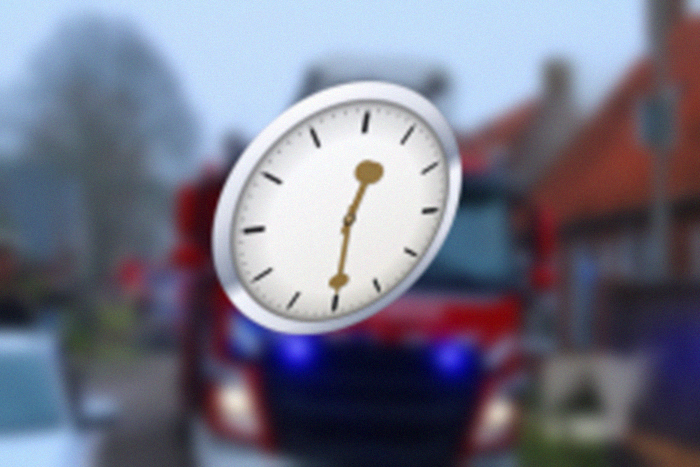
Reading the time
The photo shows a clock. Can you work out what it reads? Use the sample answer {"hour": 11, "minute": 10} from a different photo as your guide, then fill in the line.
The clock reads {"hour": 12, "minute": 30}
